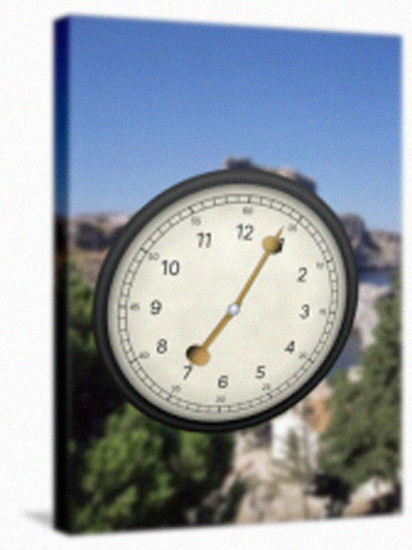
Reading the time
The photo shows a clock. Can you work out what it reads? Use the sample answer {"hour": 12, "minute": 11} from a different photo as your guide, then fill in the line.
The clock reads {"hour": 7, "minute": 4}
